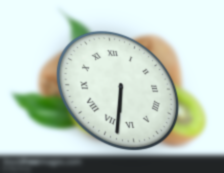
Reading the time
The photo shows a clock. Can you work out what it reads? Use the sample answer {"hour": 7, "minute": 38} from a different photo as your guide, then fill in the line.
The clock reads {"hour": 6, "minute": 33}
